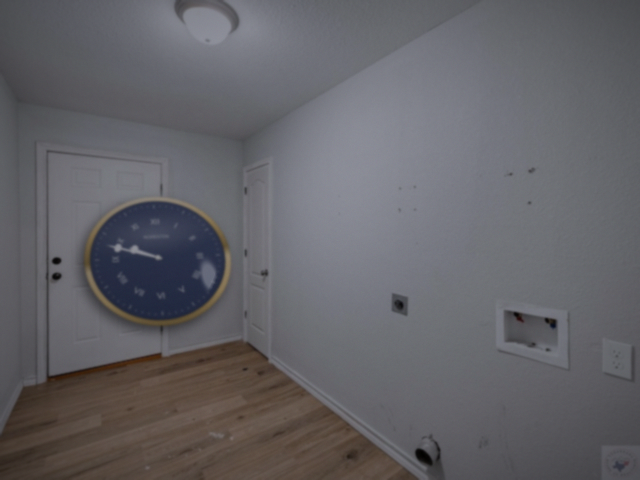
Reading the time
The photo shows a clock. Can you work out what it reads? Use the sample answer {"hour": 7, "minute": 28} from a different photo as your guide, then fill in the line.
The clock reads {"hour": 9, "minute": 48}
